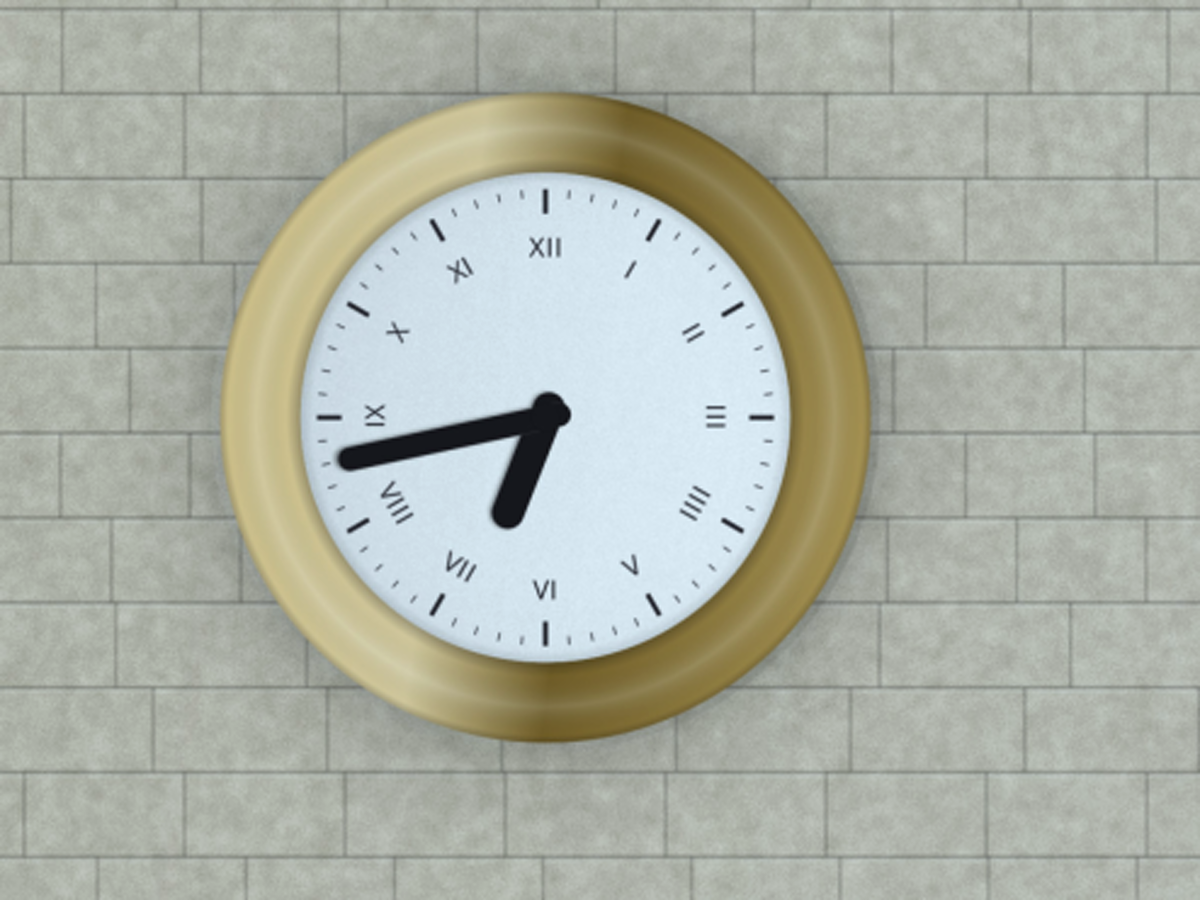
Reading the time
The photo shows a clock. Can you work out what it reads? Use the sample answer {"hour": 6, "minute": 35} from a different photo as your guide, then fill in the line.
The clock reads {"hour": 6, "minute": 43}
